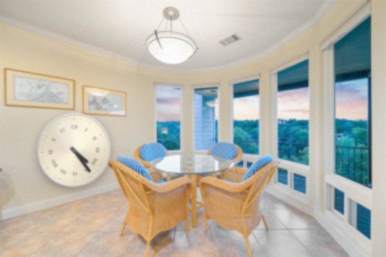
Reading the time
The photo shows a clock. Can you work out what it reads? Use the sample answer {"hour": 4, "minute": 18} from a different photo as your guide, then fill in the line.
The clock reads {"hour": 4, "minute": 24}
